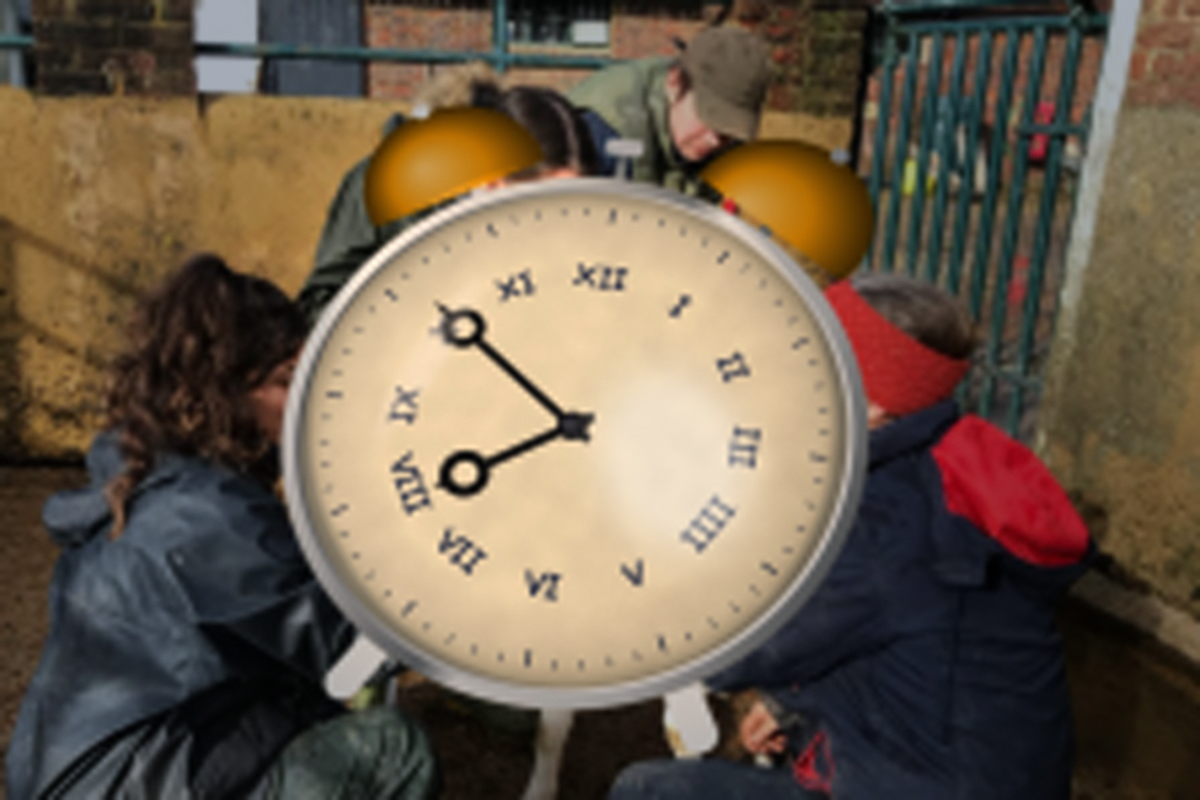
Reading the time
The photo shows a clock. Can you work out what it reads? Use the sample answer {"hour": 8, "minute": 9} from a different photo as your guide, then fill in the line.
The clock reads {"hour": 7, "minute": 51}
